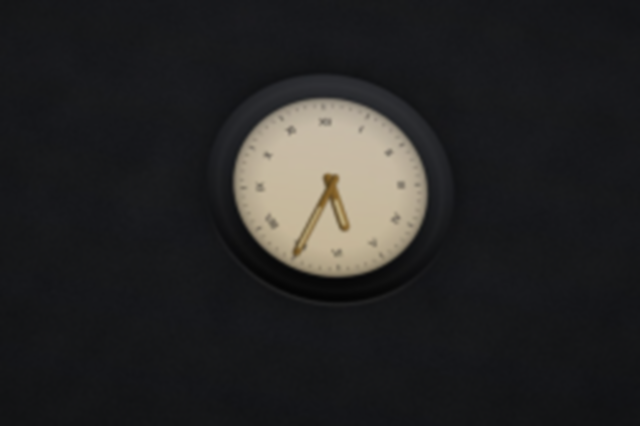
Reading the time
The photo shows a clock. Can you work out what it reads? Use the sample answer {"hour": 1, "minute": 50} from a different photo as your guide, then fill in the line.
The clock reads {"hour": 5, "minute": 35}
